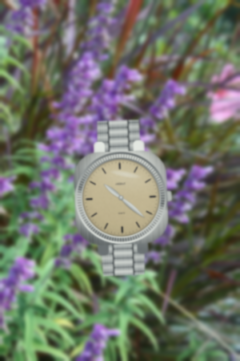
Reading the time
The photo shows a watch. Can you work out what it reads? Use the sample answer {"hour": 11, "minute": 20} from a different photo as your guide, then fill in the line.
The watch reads {"hour": 10, "minute": 22}
